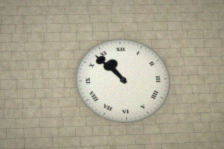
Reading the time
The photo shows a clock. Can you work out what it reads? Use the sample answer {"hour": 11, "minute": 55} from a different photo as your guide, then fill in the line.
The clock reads {"hour": 10, "minute": 53}
